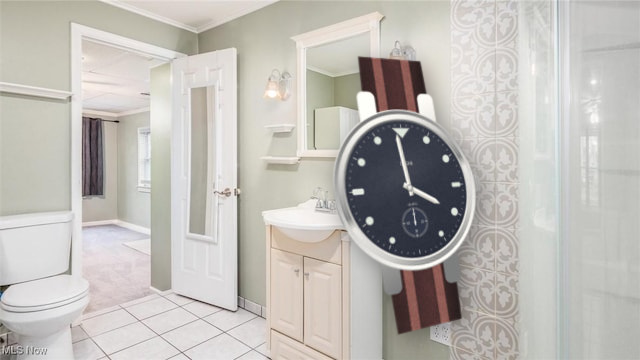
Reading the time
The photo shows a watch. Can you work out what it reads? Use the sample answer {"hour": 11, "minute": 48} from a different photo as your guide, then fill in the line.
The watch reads {"hour": 3, "minute": 59}
